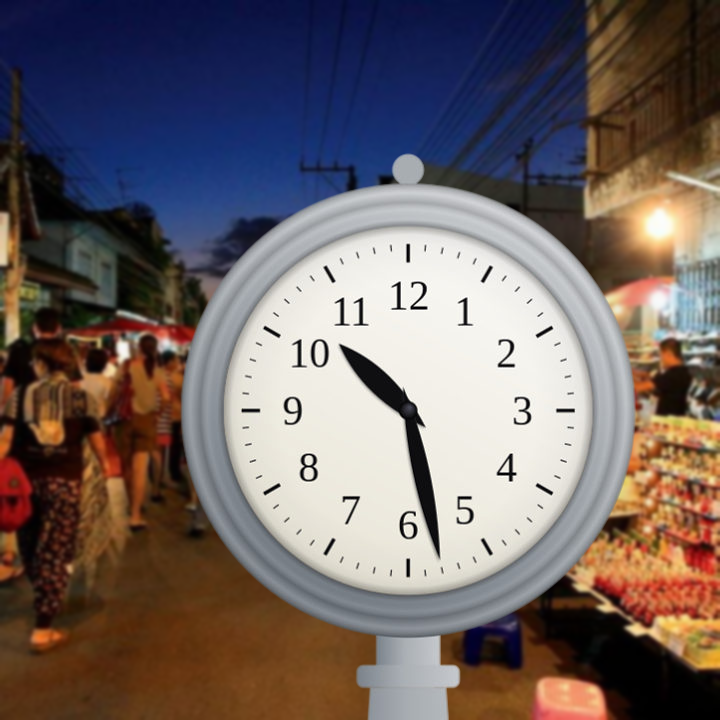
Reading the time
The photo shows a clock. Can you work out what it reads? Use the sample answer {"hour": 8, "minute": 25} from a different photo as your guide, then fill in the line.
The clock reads {"hour": 10, "minute": 28}
